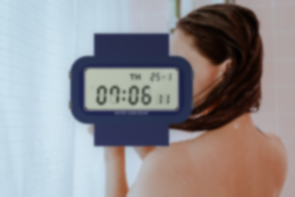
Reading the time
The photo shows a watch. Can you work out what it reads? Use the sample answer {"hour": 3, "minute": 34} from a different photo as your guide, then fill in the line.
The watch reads {"hour": 7, "minute": 6}
